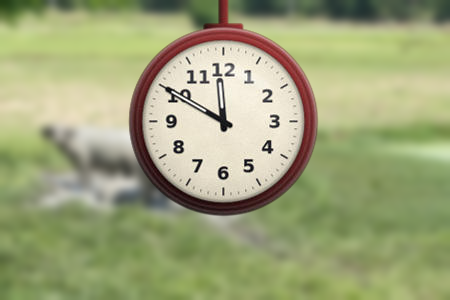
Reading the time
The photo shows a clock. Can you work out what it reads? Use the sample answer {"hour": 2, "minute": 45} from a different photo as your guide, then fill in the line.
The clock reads {"hour": 11, "minute": 50}
